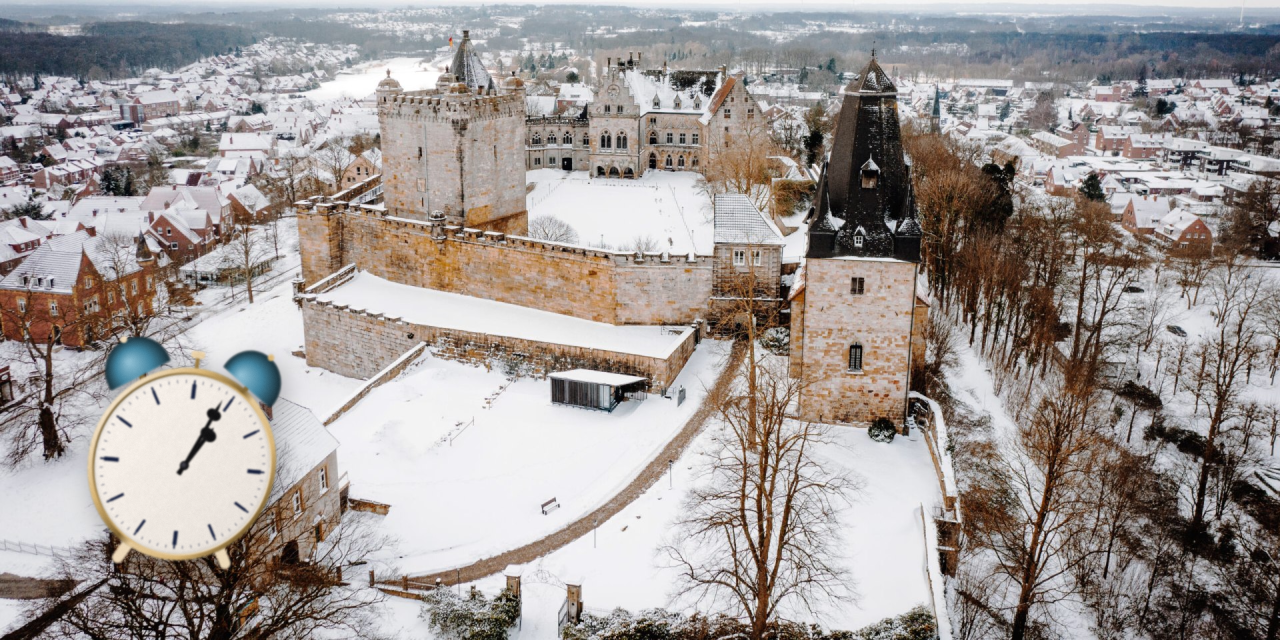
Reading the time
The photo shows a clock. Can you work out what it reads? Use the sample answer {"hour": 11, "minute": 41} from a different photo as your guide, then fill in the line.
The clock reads {"hour": 1, "minute": 4}
